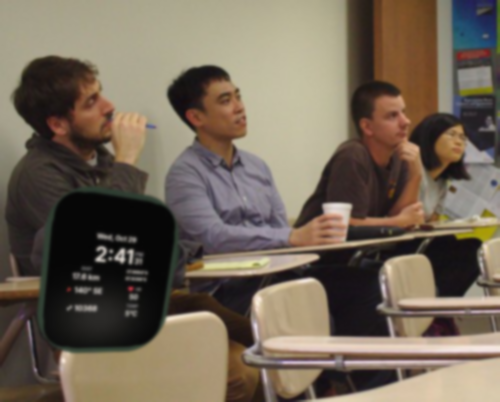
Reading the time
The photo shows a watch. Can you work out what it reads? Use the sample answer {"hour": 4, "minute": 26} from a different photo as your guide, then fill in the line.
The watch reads {"hour": 2, "minute": 41}
